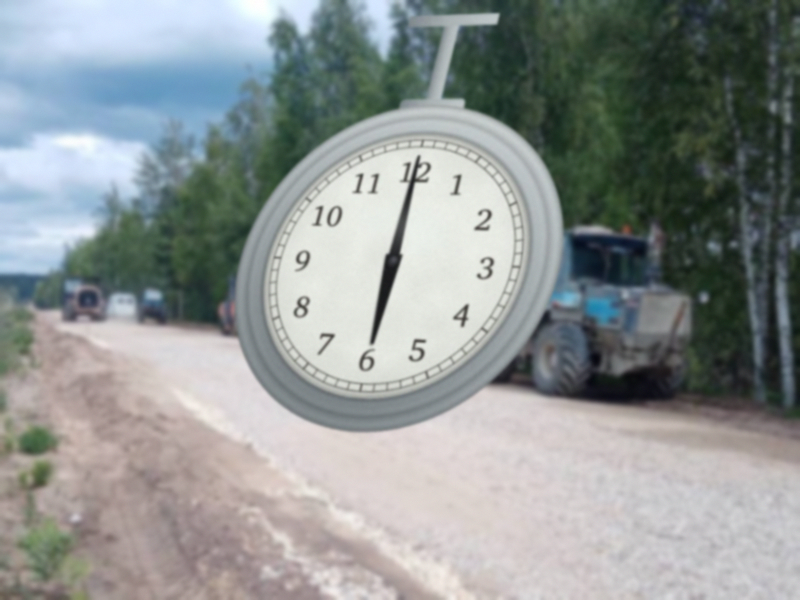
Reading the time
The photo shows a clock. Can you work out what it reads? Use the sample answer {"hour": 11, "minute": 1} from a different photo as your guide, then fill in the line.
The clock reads {"hour": 6, "minute": 0}
